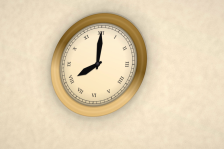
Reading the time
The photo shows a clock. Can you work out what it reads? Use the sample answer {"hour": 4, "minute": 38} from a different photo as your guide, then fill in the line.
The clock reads {"hour": 8, "minute": 0}
